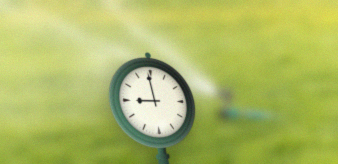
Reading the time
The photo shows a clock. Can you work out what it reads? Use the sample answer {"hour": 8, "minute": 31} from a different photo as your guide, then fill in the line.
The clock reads {"hour": 8, "minute": 59}
